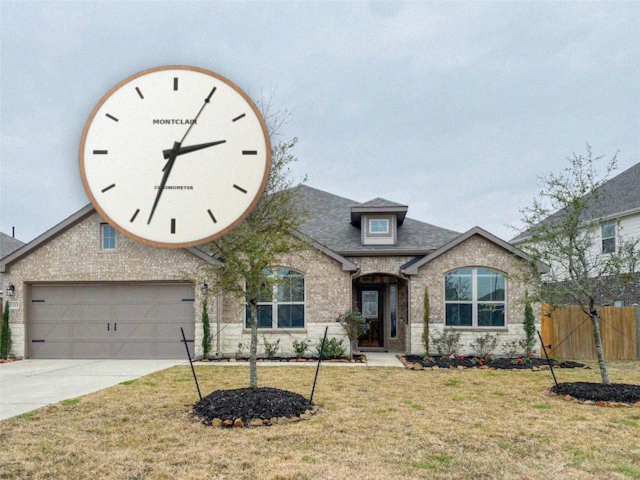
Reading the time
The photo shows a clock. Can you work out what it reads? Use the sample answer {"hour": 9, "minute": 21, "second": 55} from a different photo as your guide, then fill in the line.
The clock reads {"hour": 2, "minute": 33, "second": 5}
